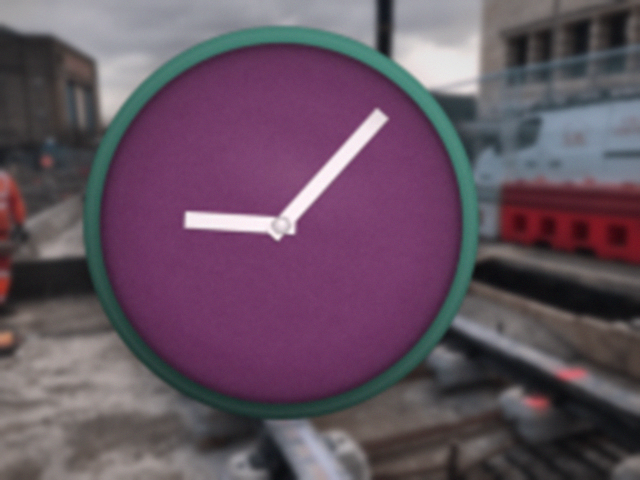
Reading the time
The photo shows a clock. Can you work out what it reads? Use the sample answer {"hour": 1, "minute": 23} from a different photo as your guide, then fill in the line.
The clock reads {"hour": 9, "minute": 7}
